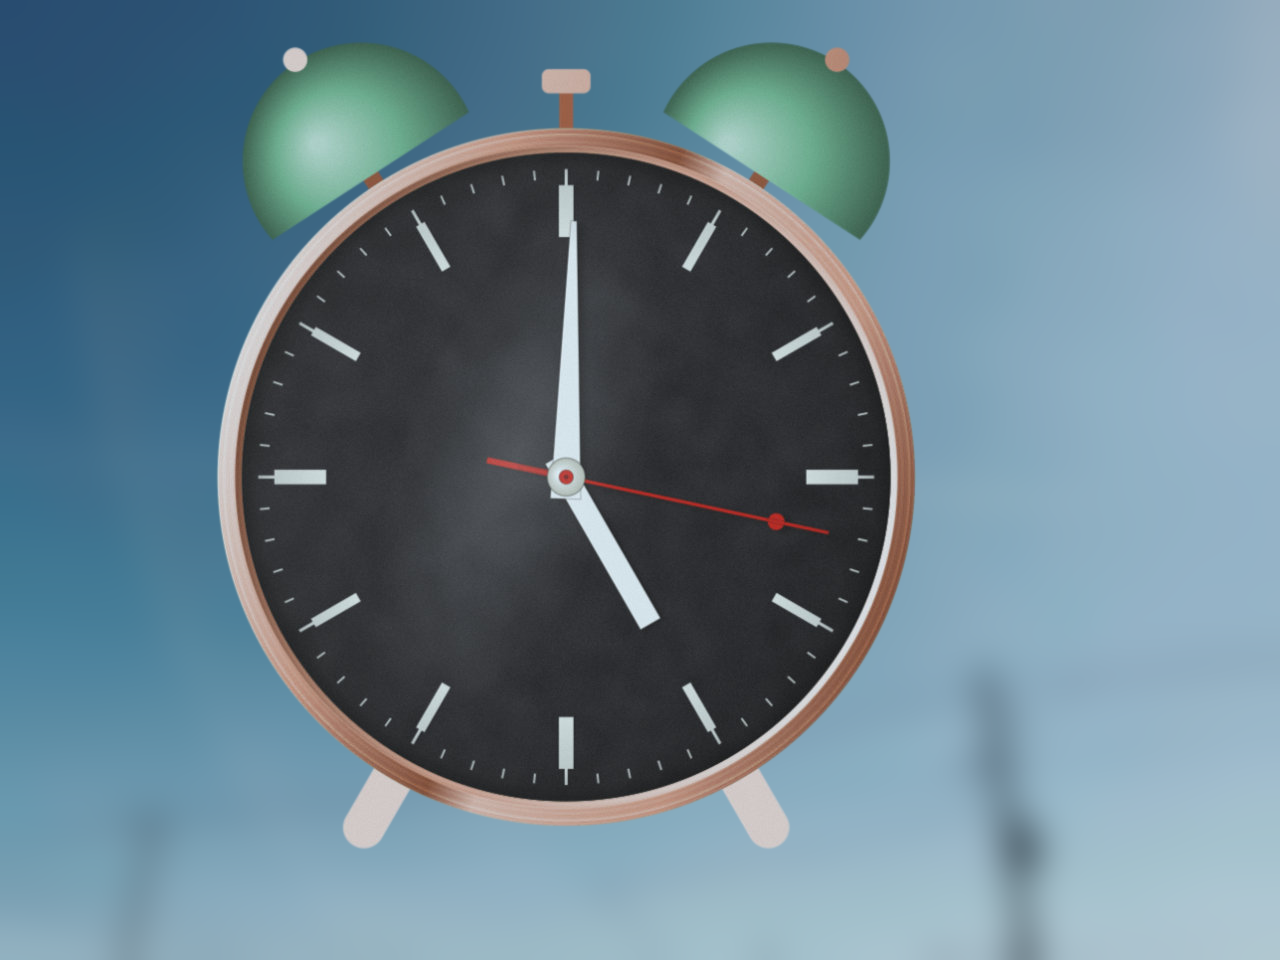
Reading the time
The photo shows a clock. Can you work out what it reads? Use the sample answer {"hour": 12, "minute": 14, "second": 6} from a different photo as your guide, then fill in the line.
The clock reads {"hour": 5, "minute": 0, "second": 17}
